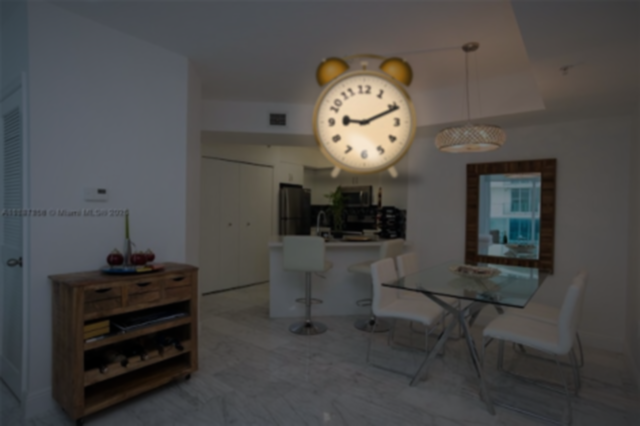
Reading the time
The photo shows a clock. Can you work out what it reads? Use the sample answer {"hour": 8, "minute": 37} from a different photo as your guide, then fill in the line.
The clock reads {"hour": 9, "minute": 11}
